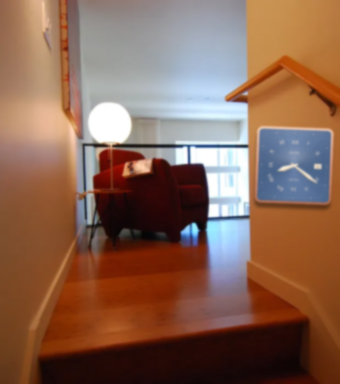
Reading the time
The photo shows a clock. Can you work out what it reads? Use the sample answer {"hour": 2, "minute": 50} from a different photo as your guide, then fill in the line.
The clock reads {"hour": 8, "minute": 21}
